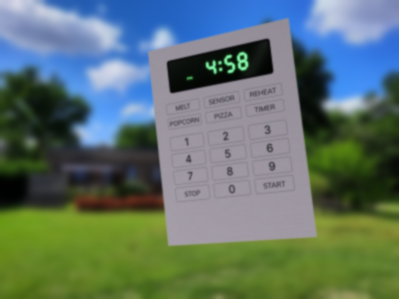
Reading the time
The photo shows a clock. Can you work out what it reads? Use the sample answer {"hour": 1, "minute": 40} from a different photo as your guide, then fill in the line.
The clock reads {"hour": 4, "minute": 58}
